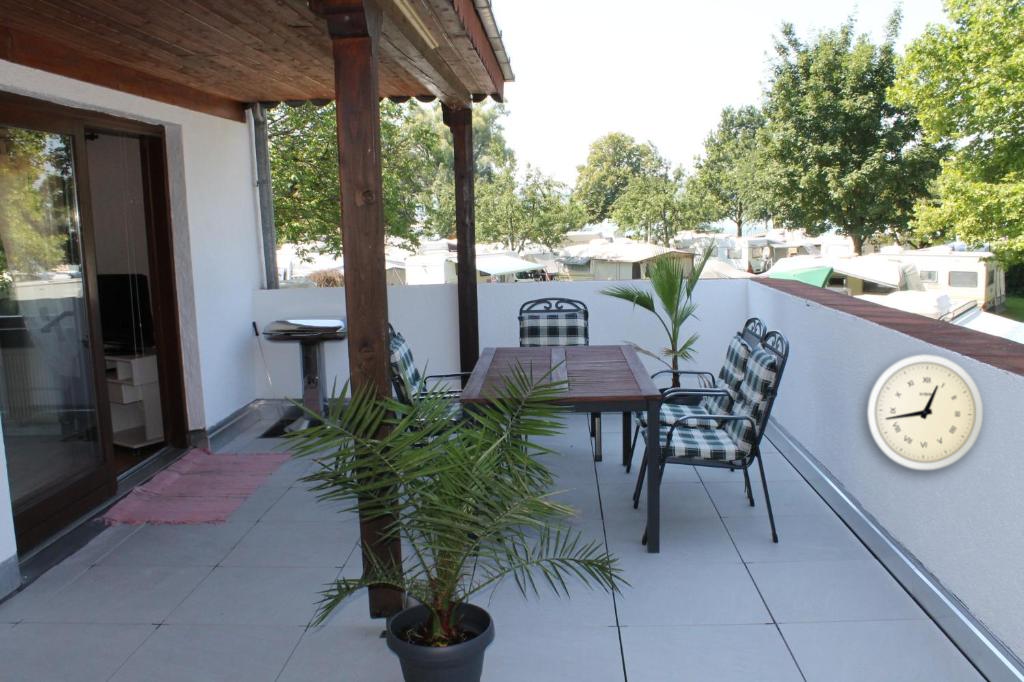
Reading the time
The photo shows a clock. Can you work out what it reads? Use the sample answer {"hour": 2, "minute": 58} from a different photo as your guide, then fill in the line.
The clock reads {"hour": 12, "minute": 43}
